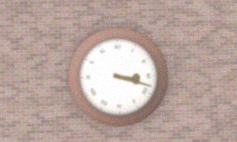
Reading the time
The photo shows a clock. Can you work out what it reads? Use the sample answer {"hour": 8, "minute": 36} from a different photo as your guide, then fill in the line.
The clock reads {"hour": 3, "minute": 18}
